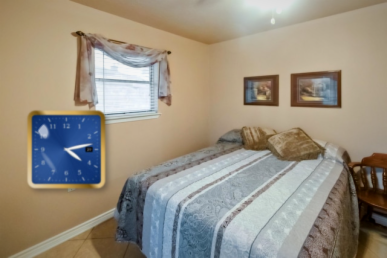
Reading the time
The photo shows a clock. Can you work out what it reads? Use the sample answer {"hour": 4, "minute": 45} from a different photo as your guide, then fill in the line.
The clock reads {"hour": 4, "minute": 13}
